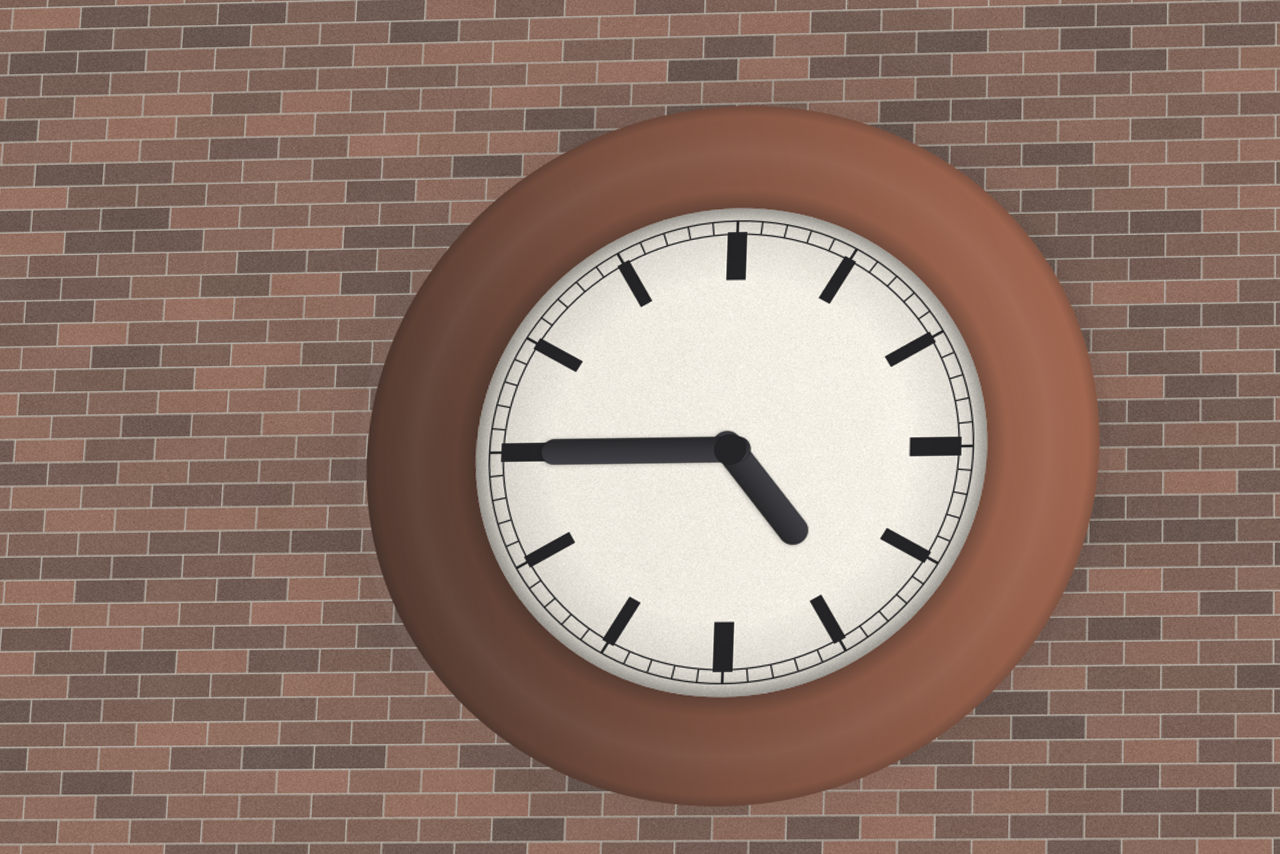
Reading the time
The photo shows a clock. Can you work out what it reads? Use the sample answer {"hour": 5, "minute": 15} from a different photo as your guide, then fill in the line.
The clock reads {"hour": 4, "minute": 45}
